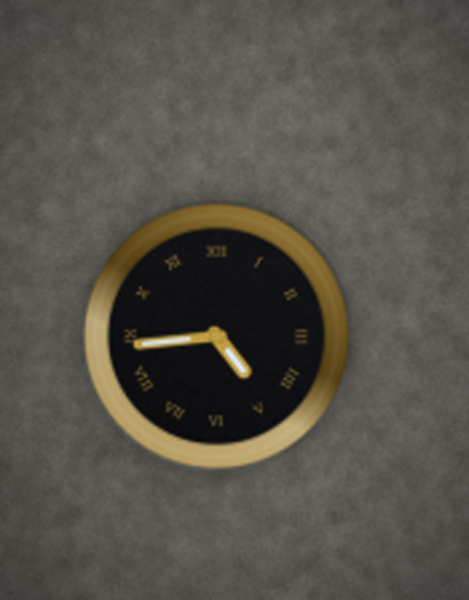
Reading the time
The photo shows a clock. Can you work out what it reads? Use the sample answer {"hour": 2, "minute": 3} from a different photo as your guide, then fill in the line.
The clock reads {"hour": 4, "minute": 44}
